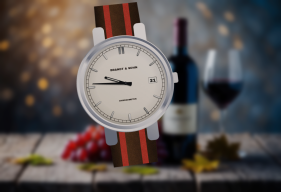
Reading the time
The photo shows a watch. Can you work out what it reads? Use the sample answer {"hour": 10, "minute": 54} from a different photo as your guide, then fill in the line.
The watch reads {"hour": 9, "minute": 46}
